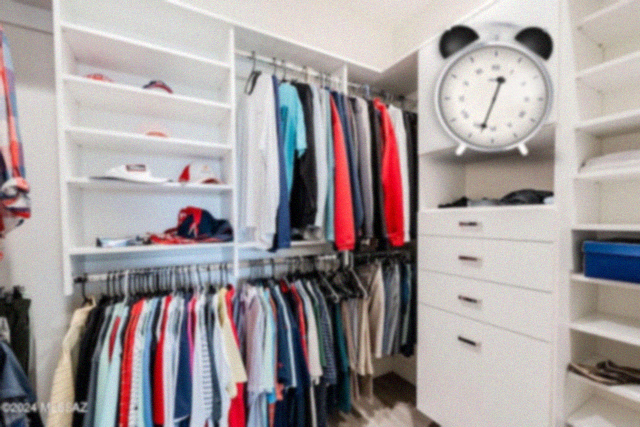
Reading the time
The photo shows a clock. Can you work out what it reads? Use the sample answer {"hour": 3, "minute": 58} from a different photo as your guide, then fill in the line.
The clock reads {"hour": 12, "minute": 33}
